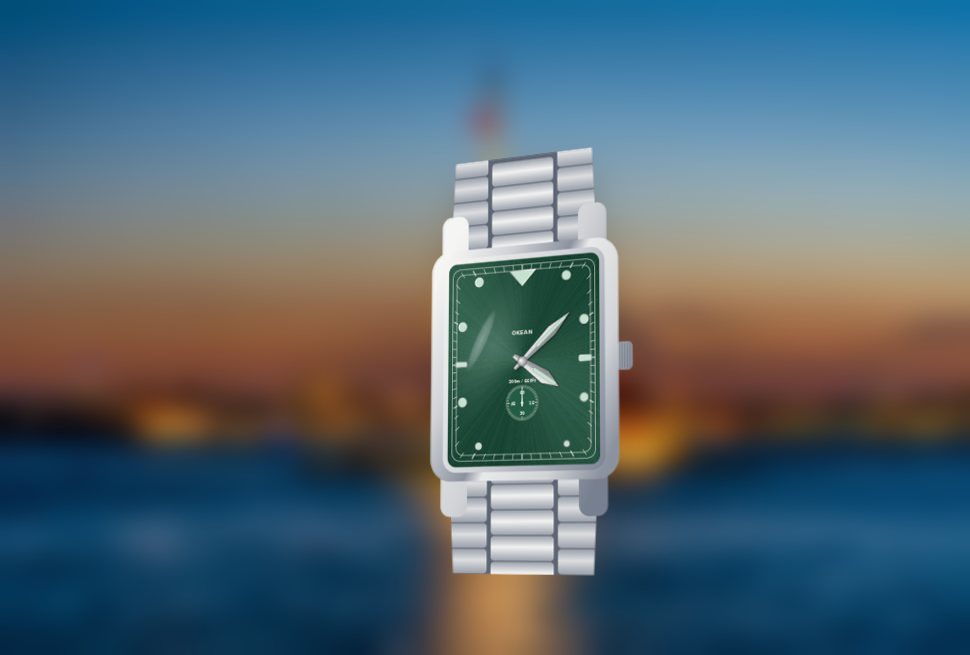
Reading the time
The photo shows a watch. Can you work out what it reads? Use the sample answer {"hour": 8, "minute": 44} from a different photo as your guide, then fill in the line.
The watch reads {"hour": 4, "minute": 8}
